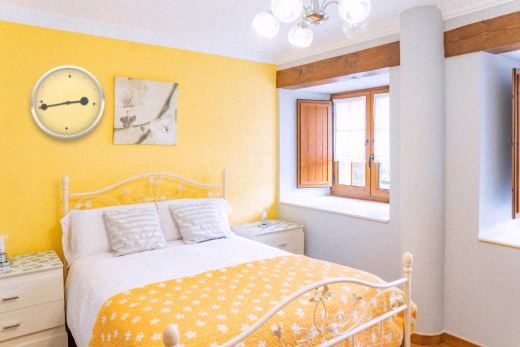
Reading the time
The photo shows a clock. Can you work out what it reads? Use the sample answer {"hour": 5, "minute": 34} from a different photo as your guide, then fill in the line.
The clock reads {"hour": 2, "minute": 43}
